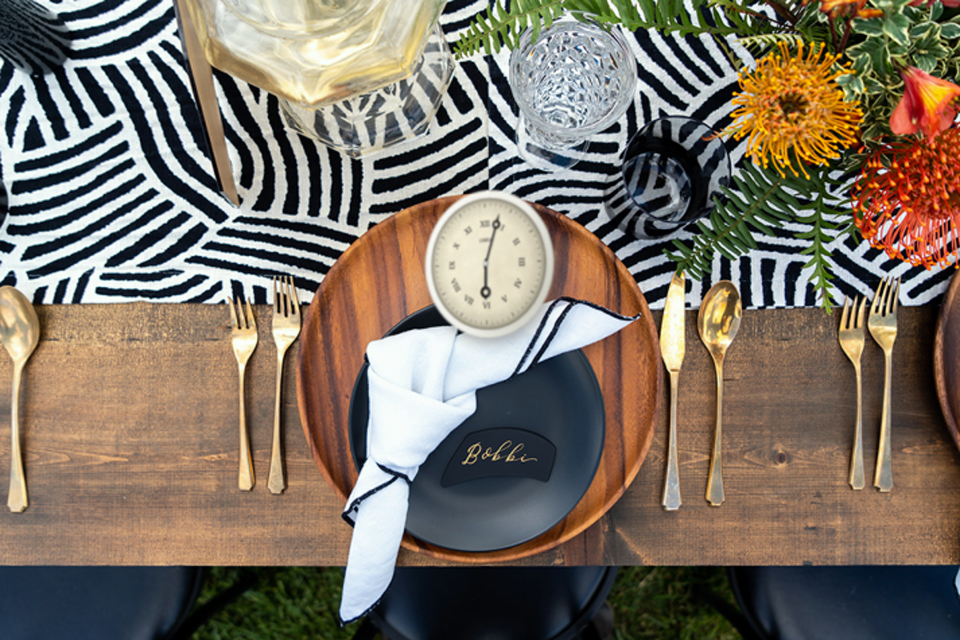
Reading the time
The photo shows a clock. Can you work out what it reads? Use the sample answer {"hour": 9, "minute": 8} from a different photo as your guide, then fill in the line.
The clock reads {"hour": 6, "minute": 3}
